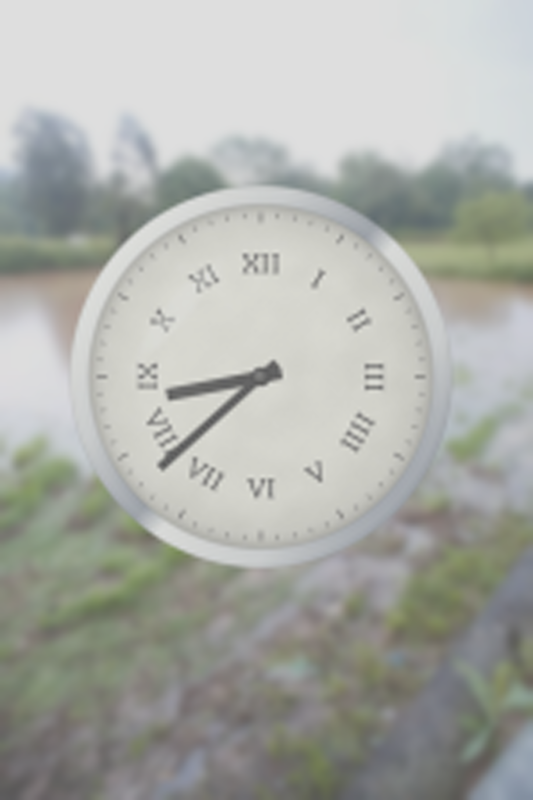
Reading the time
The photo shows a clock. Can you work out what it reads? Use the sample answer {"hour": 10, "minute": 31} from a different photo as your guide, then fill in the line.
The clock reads {"hour": 8, "minute": 38}
